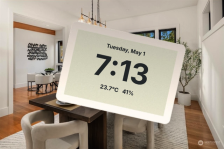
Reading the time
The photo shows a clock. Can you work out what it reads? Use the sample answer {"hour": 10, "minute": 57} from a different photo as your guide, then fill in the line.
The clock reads {"hour": 7, "minute": 13}
